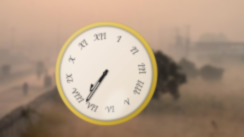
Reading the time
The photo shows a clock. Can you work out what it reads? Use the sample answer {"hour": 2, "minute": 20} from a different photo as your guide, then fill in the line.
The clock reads {"hour": 7, "minute": 37}
